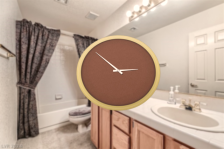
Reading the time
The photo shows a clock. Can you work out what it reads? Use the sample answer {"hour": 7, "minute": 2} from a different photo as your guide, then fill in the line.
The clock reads {"hour": 2, "minute": 52}
